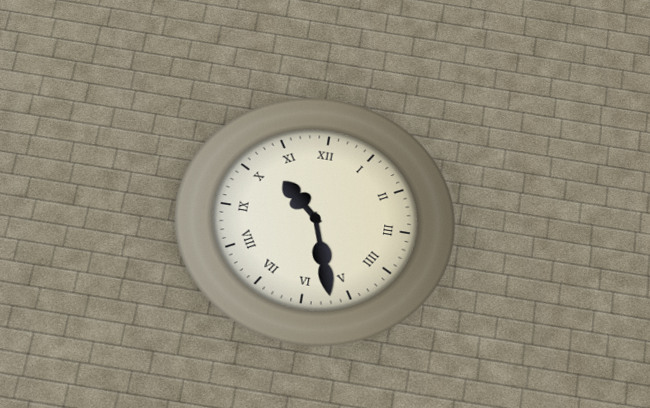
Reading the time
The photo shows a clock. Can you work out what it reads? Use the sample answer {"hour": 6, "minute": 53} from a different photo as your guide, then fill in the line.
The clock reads {"hour": 10, "minute": 27}
